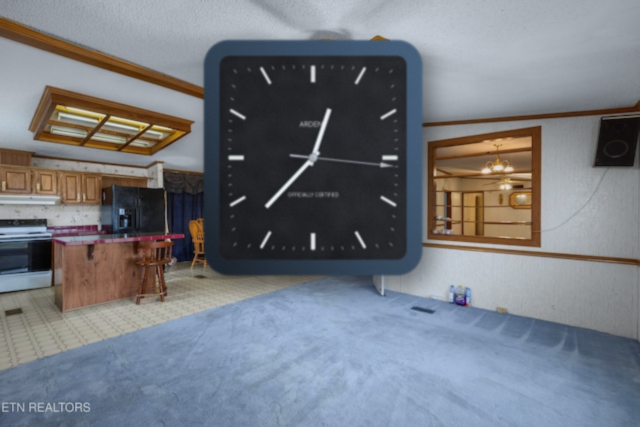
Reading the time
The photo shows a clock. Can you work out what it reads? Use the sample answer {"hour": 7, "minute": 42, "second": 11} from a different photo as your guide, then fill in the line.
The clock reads {"hour": 12, "minute": 37, "second": 16}
